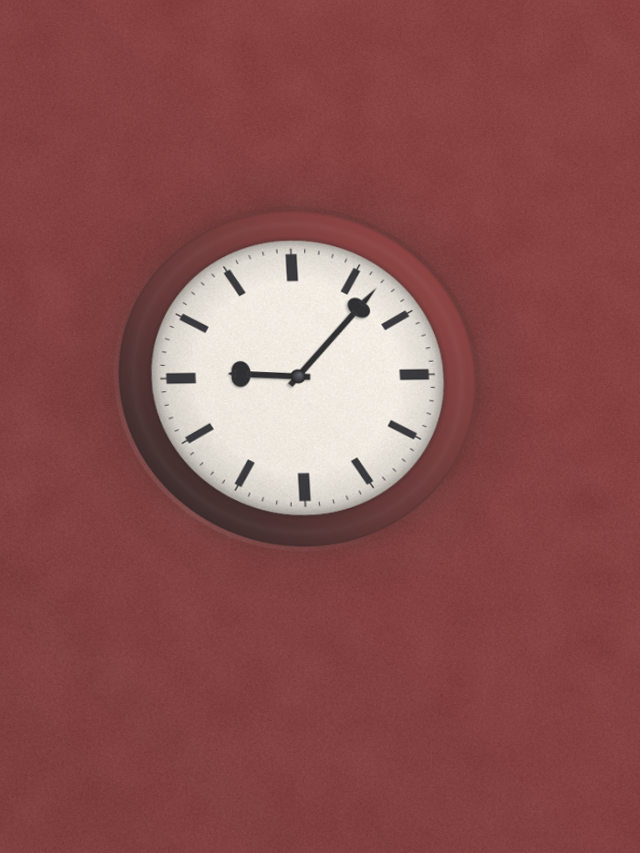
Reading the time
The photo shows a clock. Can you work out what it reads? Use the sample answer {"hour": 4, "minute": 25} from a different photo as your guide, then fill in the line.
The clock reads {"hour": 9, "minute": 7}
